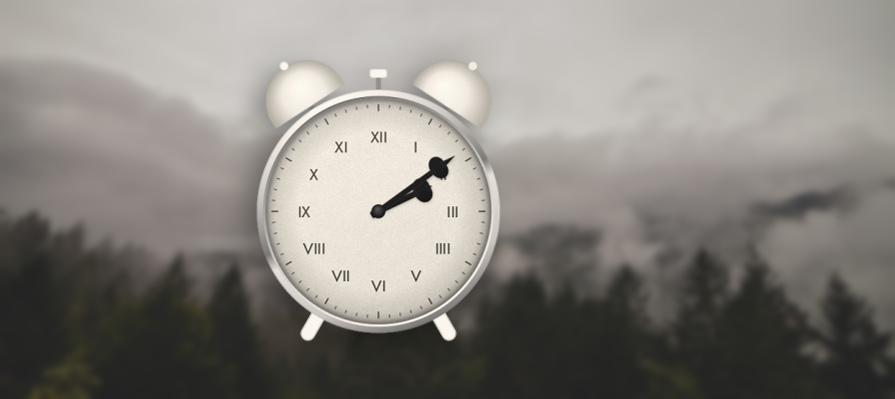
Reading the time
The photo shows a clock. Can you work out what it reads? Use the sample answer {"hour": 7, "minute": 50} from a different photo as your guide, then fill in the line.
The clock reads {"hour": 2, "minute": 9}
